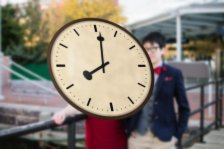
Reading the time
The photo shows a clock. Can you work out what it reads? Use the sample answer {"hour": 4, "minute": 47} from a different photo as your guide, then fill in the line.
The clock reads {"hour": 8, "minute": 1}
